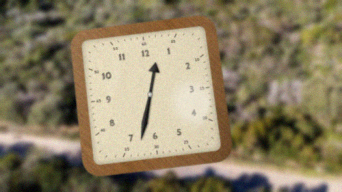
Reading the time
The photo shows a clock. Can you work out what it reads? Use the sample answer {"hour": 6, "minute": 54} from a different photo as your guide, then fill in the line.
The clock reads {"hour": 12, "minute": 33}
